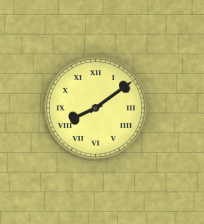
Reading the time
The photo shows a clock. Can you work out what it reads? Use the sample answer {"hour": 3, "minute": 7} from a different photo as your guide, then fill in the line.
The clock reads {"hour": 8, "minute": 9}
